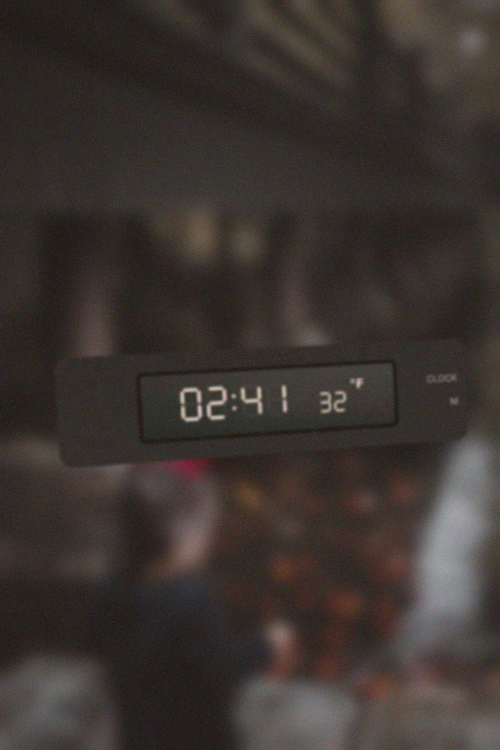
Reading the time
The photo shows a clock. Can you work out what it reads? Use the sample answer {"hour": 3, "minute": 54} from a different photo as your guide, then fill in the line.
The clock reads {"hour": 2, "minute": 41}
